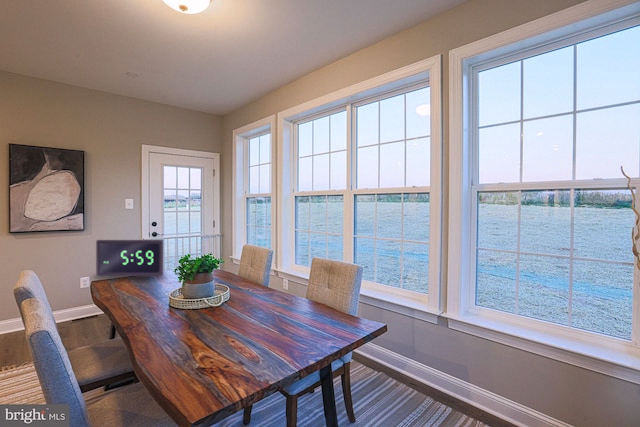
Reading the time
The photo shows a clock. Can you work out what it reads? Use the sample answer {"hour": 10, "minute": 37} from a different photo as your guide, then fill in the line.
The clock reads {"hour": 5, "minute": 59}
